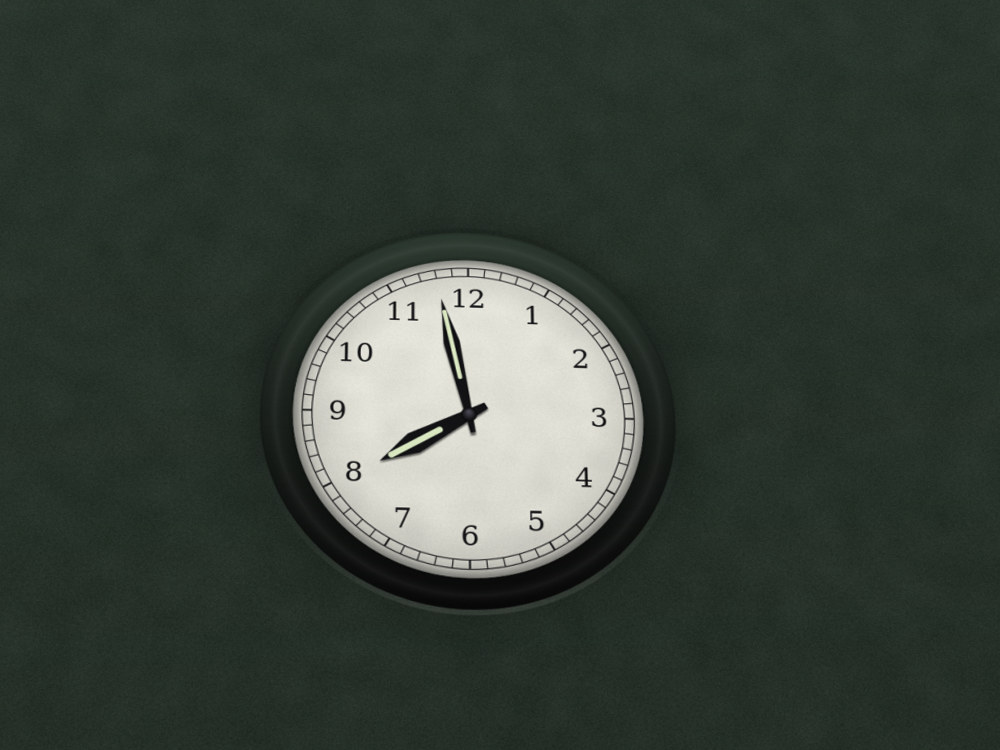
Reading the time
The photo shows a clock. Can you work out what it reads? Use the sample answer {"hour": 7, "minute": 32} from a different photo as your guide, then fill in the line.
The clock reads {"hour": 7, "minute": 58}
